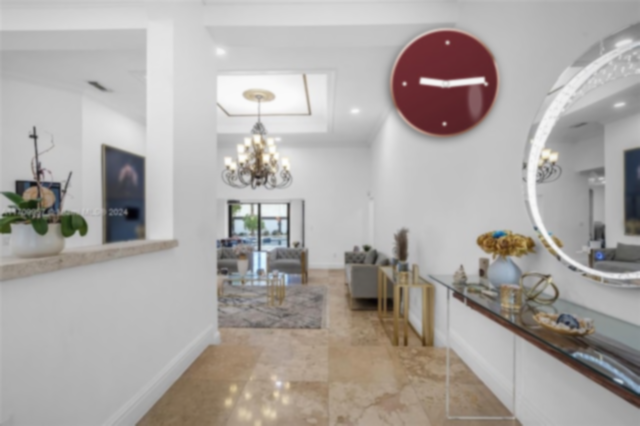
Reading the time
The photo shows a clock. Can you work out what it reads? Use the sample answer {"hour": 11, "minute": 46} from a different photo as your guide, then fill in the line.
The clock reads {"hour": 9, "minute": 14}
